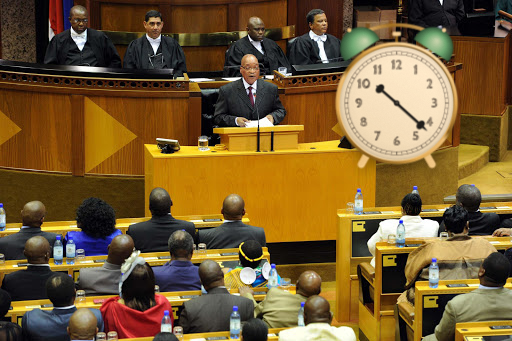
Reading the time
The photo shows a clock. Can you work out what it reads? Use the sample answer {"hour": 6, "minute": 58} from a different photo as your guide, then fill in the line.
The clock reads {"hour": 10, "minute": 22}
